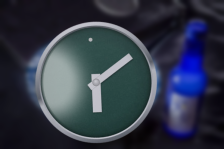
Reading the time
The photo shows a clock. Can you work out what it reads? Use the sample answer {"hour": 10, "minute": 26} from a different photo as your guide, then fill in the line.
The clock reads {"hour": 6, "minute": 10}
